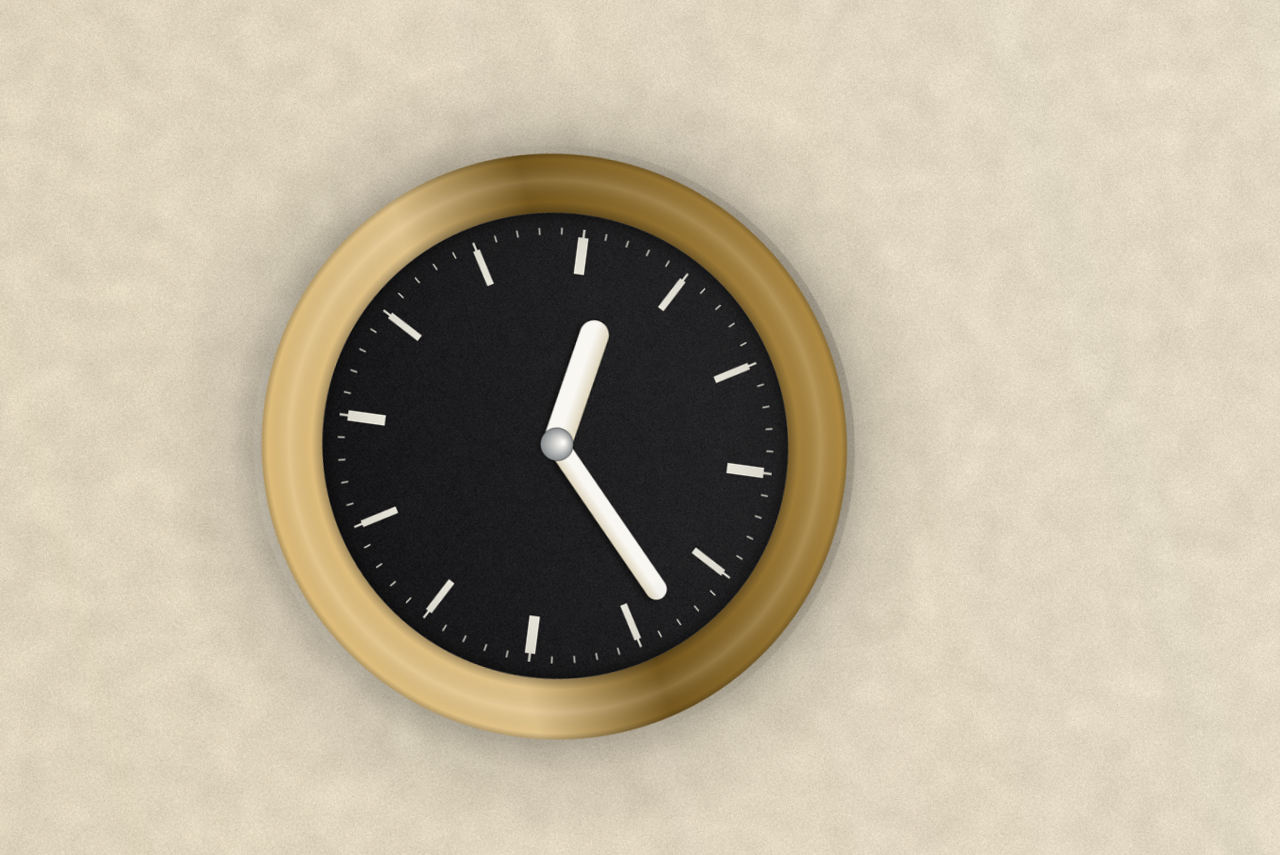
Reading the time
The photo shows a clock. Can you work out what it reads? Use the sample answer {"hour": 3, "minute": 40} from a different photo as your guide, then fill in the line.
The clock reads {"hour": 12, "minute": 23}
